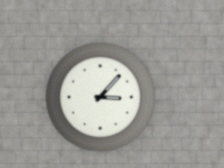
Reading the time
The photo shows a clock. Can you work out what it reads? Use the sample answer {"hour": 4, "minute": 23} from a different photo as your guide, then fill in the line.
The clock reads {"hour": 3, "minute": 7}
